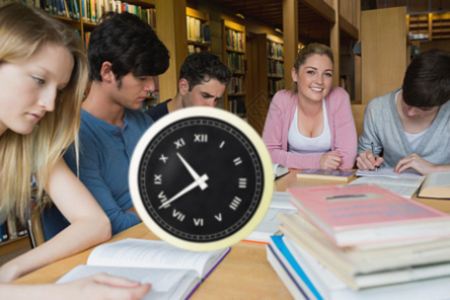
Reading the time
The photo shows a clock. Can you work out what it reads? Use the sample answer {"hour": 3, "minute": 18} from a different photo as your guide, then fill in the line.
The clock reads {"hour": 10, "minute": 39}
